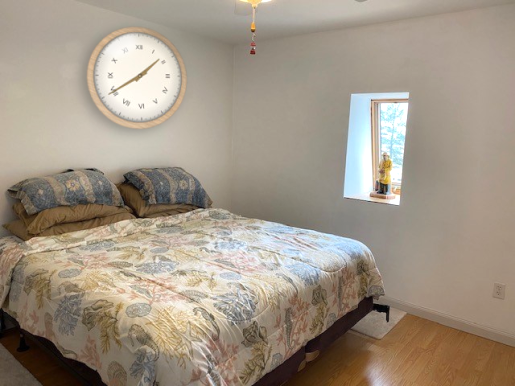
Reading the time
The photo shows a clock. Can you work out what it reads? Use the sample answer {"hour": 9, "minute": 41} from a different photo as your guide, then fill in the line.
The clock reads {"hour": 1, "minute": 40}
